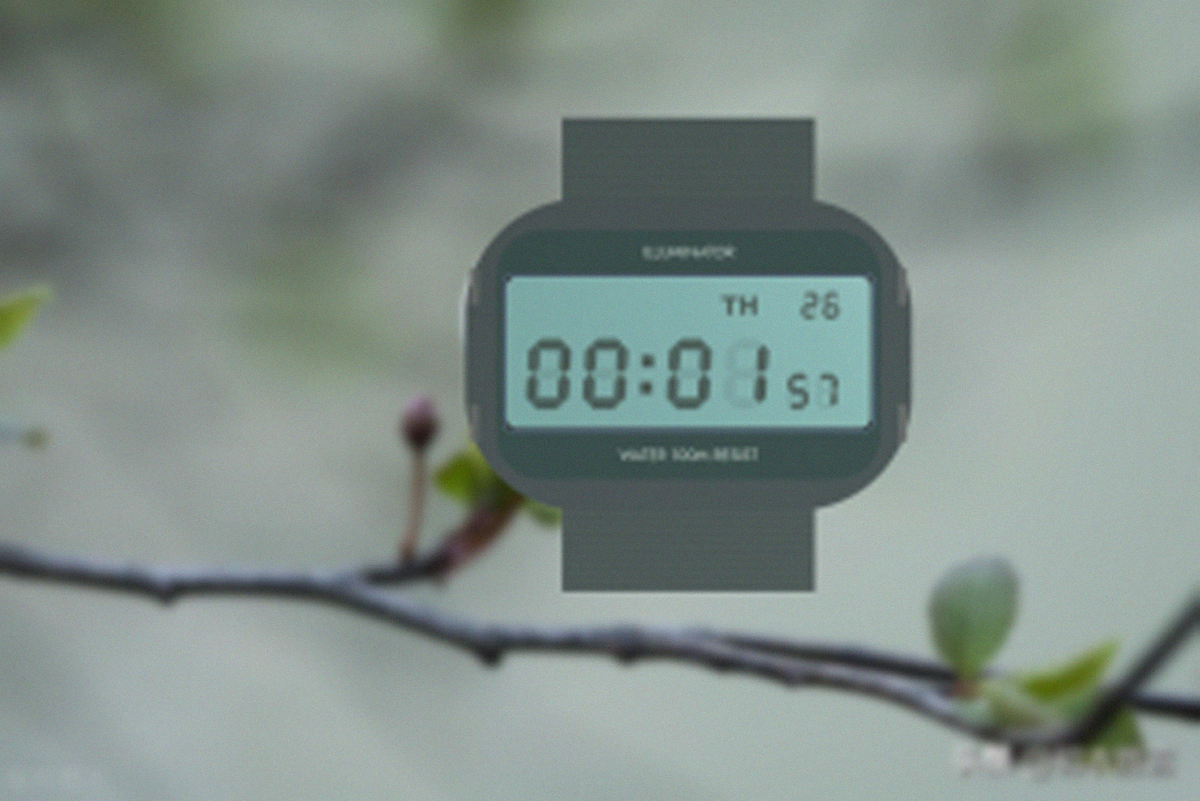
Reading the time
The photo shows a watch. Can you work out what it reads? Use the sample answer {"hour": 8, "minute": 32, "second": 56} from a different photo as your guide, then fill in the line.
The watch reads {"hour": 0, "minute": 1, "second": 57}
